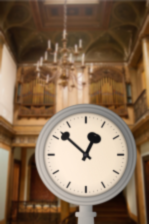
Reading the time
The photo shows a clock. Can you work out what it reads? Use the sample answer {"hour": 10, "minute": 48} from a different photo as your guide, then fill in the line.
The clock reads {"hour": 12, "minute": 52}
